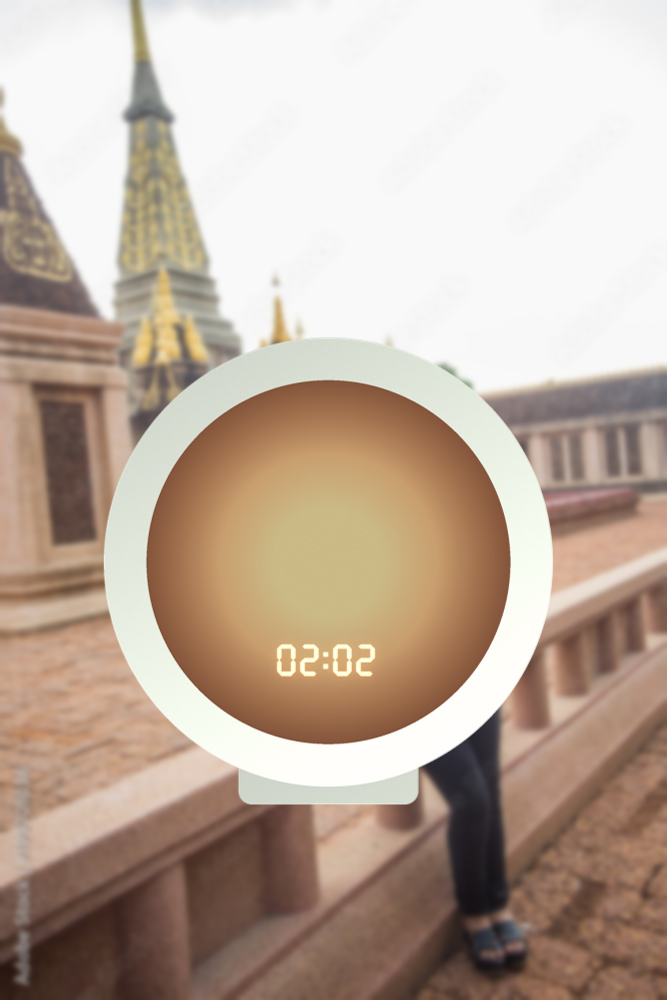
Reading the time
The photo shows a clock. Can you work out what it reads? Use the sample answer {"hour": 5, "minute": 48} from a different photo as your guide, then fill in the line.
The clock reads {"hour": 2, "minute": 2}
